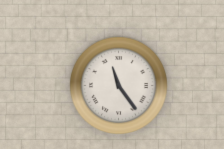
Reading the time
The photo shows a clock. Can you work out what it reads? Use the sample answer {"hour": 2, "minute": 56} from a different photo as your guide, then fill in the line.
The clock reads {"hour": 11, "minute": 24}
